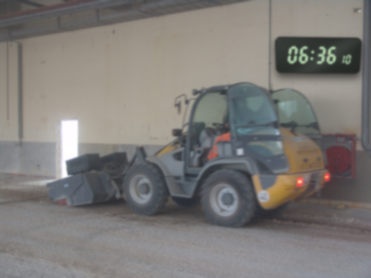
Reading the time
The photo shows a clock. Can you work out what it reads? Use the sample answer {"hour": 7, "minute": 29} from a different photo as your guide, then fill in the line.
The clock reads {"hour": 6, "minute": 36}
